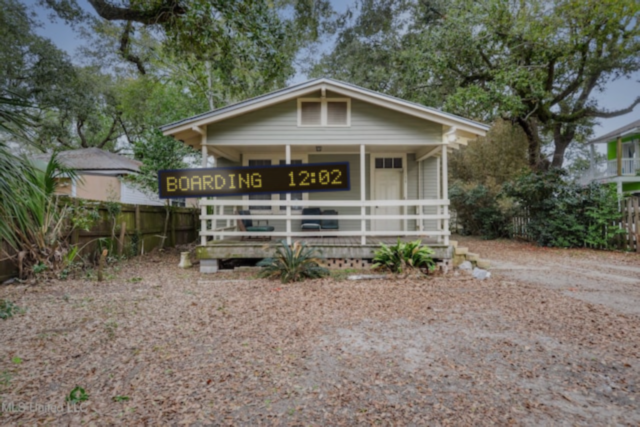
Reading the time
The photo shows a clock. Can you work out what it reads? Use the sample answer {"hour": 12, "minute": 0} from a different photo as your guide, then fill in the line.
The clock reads {"hour": 12, "minute": 2}
